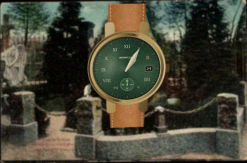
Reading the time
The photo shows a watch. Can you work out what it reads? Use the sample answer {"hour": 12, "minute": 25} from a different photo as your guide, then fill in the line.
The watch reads {"hour": 1, "minute": 5}
